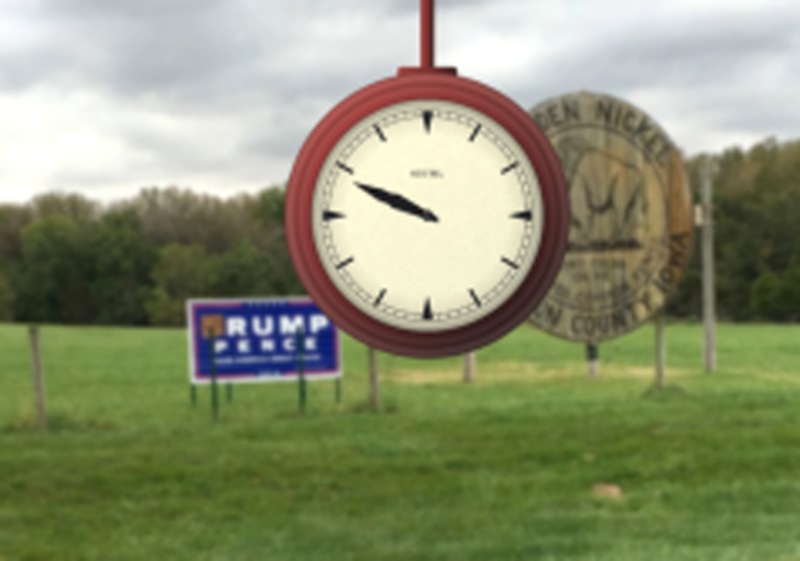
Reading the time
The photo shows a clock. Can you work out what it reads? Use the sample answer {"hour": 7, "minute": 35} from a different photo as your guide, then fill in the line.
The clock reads {"hour": 9, "minute": 49}
